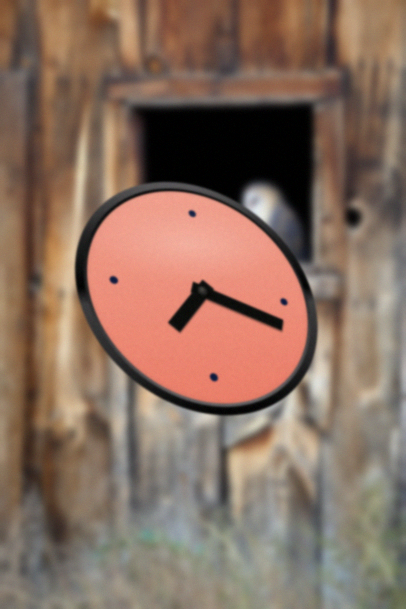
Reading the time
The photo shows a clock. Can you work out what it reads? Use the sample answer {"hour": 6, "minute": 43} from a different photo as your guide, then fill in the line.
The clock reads {"hour": 7, "minute": 18}
